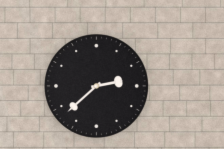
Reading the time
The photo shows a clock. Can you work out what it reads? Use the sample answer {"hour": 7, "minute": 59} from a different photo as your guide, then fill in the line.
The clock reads {"hour": 2, "minute": 38}
